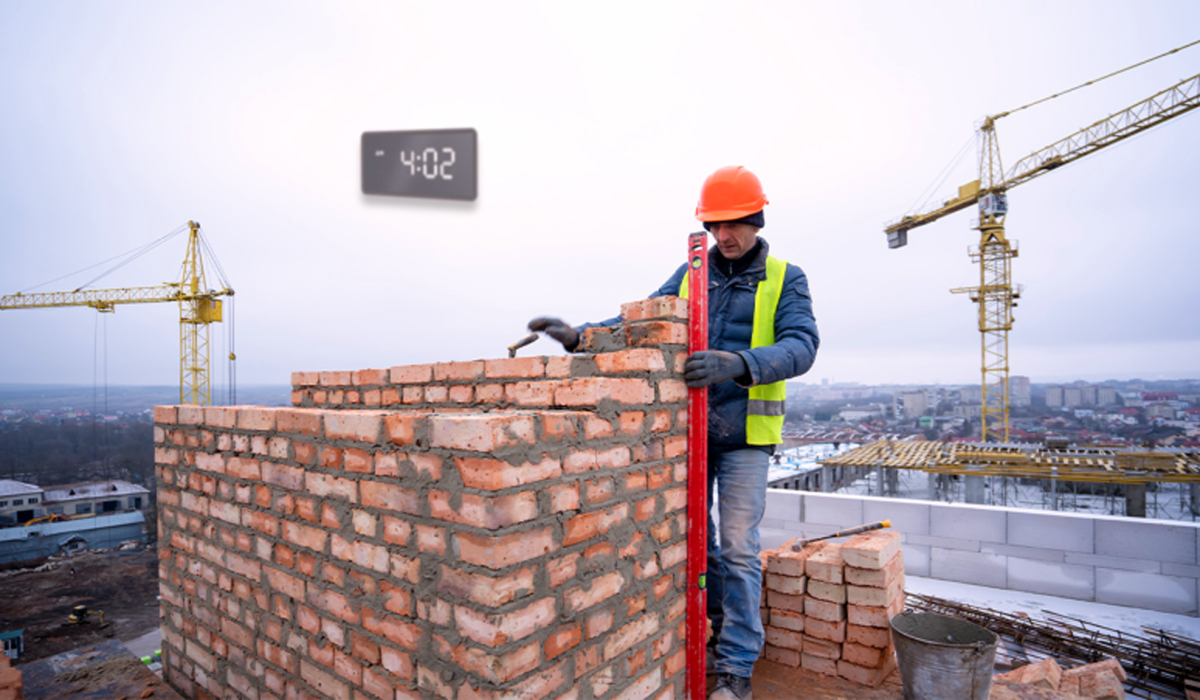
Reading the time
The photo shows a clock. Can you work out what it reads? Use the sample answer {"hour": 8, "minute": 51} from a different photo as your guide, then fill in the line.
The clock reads {"hour": 4, "minute": 2}
